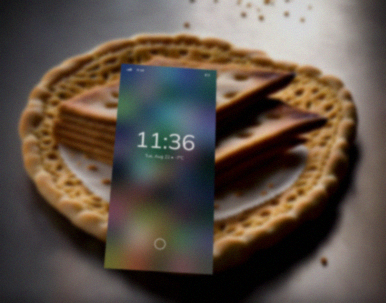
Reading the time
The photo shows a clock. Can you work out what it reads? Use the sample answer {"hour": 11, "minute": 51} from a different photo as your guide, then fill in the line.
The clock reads {"hour": 11, "minute": 36}
